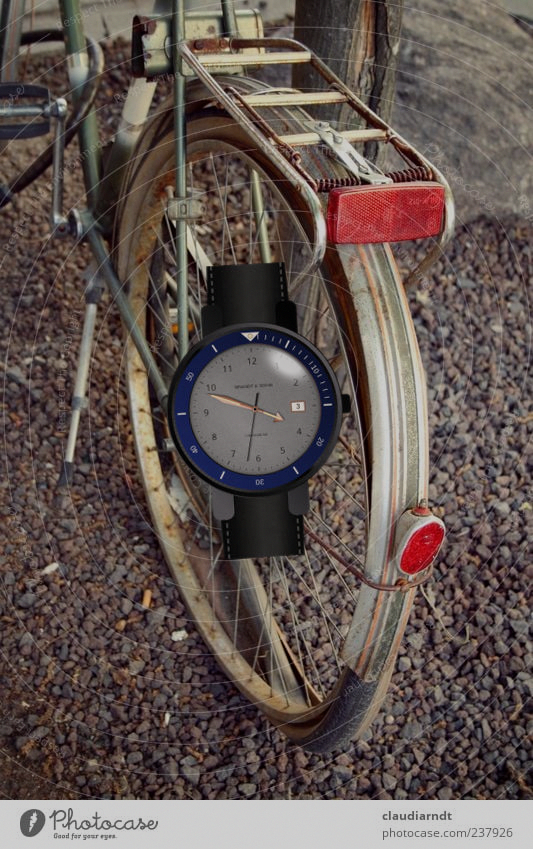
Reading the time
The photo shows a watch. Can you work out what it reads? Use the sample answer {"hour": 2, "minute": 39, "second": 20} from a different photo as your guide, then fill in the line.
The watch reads {"hour": 3, "minute": 48, "second": 32}
